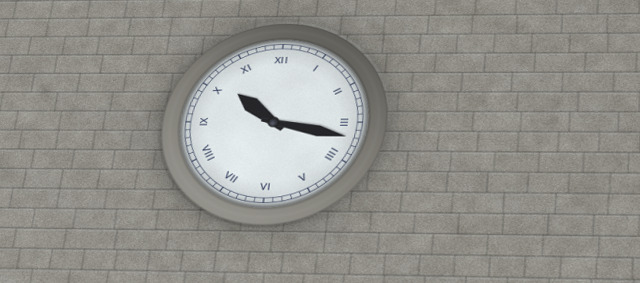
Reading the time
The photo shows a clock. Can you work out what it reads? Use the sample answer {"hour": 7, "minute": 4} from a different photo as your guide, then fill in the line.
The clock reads {"hour": 10, "minute": 17}
